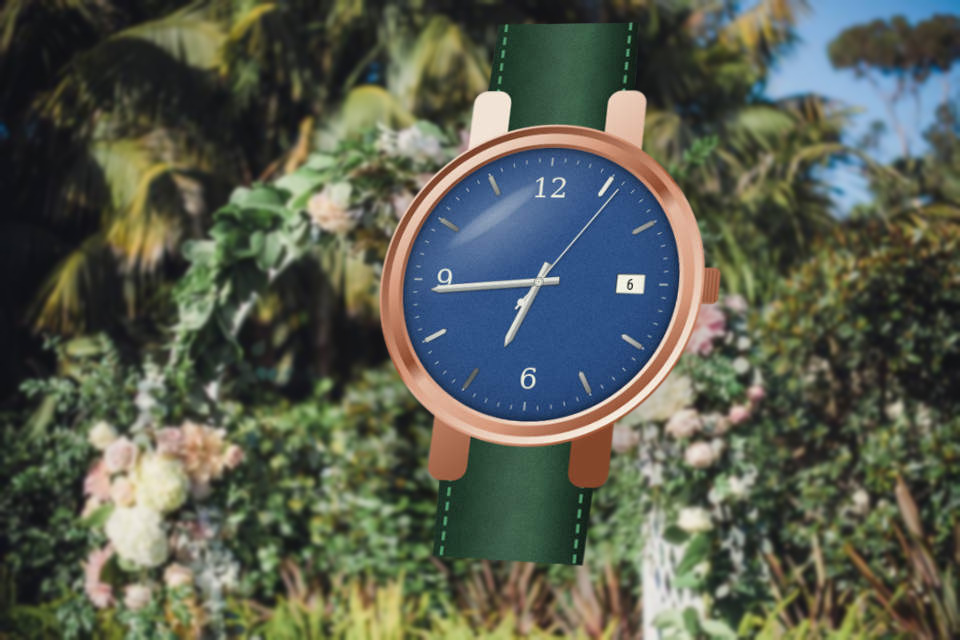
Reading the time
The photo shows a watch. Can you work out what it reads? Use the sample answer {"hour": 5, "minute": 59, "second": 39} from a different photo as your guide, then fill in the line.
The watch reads {"hour": 6, "minute": 44, "second": 6}
